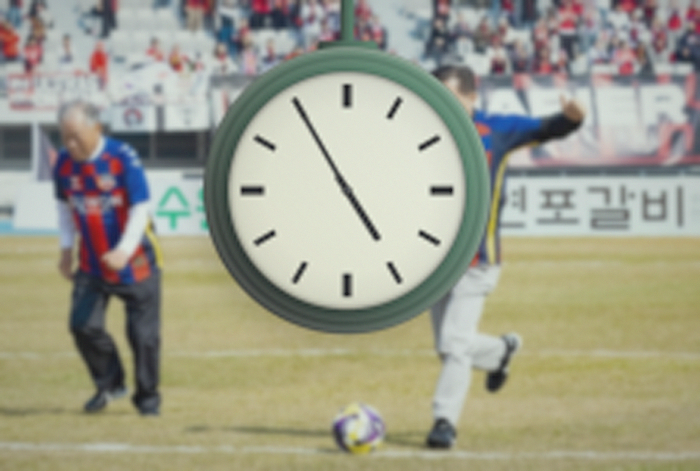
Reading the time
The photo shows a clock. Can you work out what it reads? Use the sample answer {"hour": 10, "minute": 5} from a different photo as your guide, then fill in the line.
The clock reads {"hour": 4, "minute": 55}
